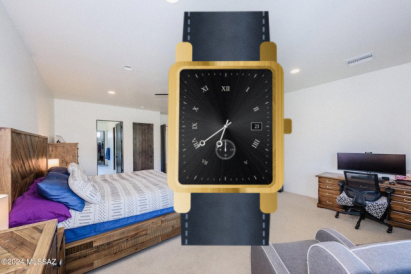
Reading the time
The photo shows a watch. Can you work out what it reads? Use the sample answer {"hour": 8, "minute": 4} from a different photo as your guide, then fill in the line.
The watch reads {"hour": 6, "minute": 39}
